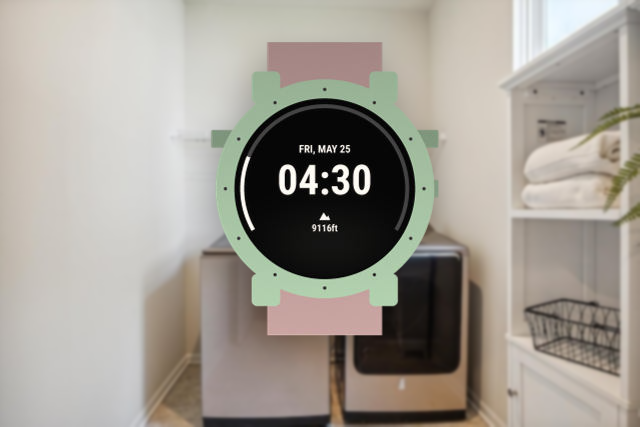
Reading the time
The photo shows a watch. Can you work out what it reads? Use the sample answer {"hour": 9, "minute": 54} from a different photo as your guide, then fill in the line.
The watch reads {"hour": 4, "minute": 30}
